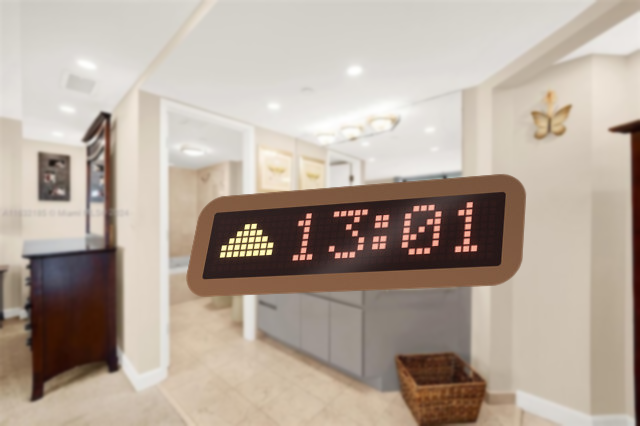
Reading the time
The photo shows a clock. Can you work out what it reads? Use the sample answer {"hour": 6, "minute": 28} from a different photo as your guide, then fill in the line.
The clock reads {"hour": 13, "minute": 1}
